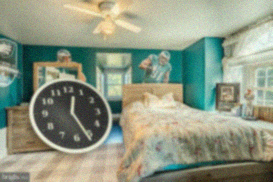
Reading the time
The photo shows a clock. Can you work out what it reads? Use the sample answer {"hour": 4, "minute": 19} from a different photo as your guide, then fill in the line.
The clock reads {"hour": 12, "minute": 26}
